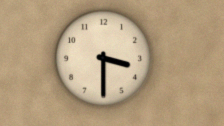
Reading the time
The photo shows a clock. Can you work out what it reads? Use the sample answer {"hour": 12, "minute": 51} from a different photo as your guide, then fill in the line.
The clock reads {"hour": 3, "minute": 30}
